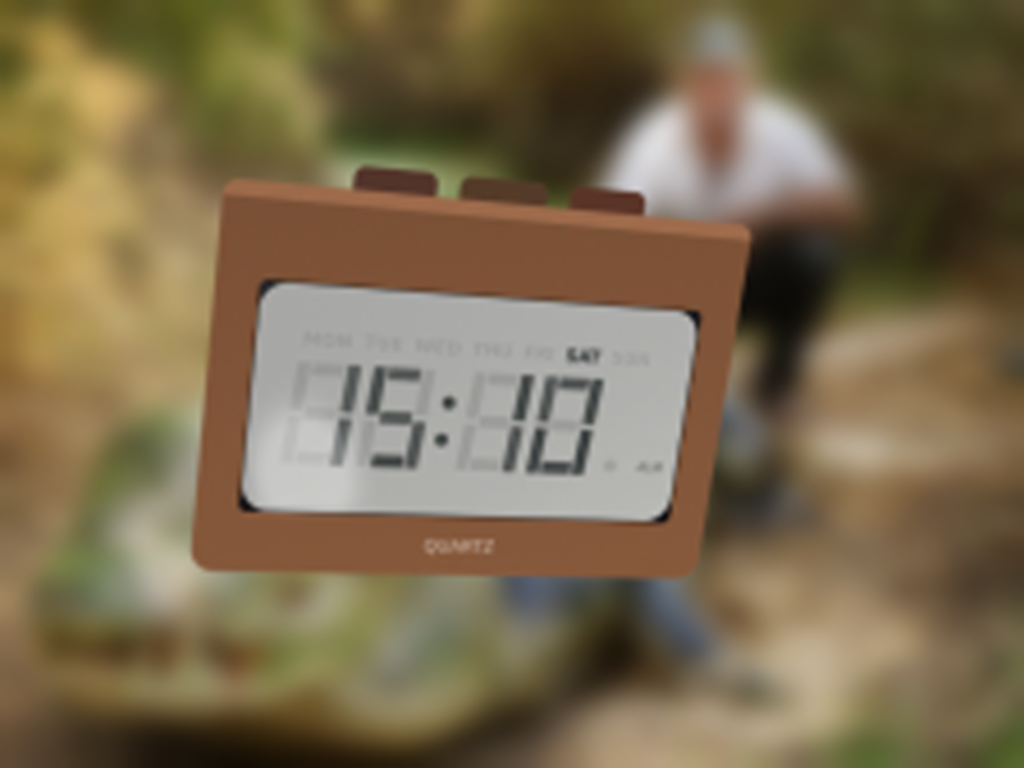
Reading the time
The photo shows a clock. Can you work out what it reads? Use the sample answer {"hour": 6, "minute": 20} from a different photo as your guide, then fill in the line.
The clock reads {"hour": 15, "minute": 10}
